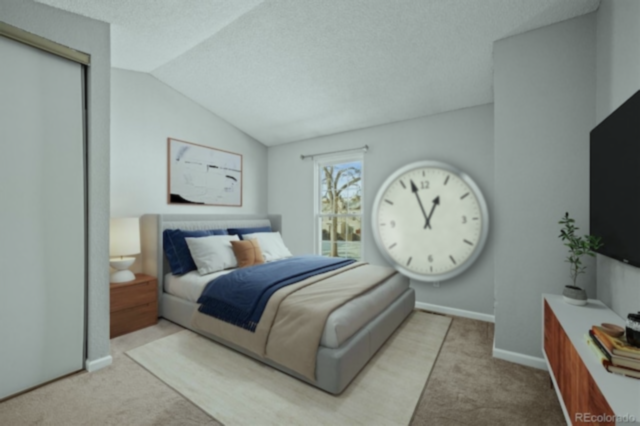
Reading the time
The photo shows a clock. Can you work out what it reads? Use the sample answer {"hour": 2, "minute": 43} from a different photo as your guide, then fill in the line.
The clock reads {"hour": 12, "minute": 57}
